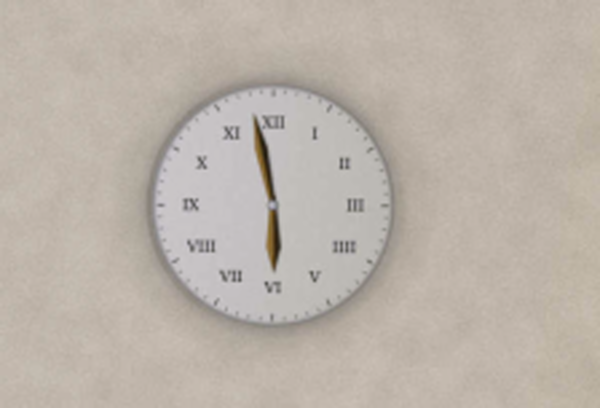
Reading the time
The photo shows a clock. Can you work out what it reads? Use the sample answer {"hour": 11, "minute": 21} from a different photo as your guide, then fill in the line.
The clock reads {"hour": 5, "minute": 58}
